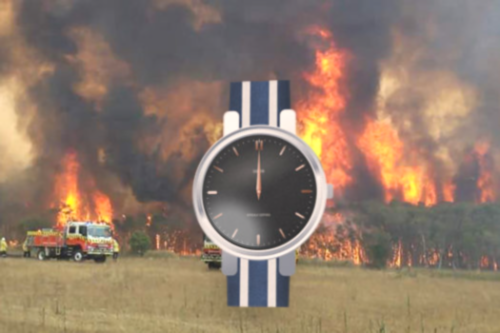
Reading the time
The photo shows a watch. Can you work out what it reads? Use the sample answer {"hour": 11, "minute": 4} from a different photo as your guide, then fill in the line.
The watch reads {"hour": 12, "minute": 0}
